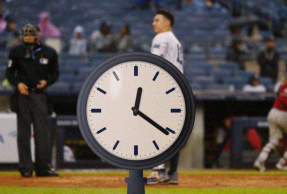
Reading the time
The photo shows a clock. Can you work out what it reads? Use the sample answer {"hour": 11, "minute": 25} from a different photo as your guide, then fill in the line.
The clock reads {"hour": 12, "minute": 21}
